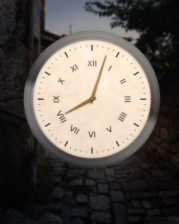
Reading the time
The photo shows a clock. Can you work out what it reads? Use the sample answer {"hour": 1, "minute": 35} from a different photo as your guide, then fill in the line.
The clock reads {"hour": 8, "minute": 3}
